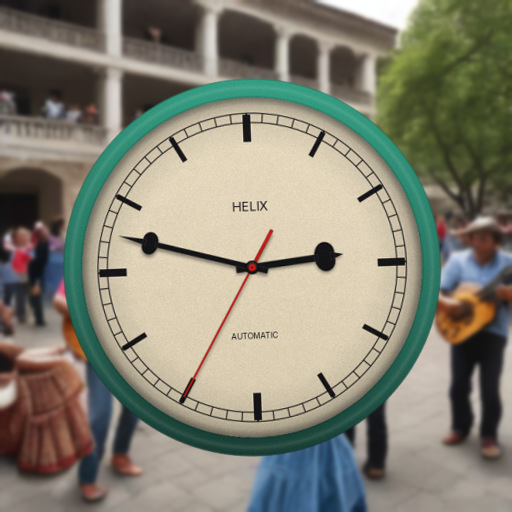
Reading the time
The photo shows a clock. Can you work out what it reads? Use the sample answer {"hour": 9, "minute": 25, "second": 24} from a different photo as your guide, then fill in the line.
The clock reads {"hour": 2, "minute": 47, "second": 35}
